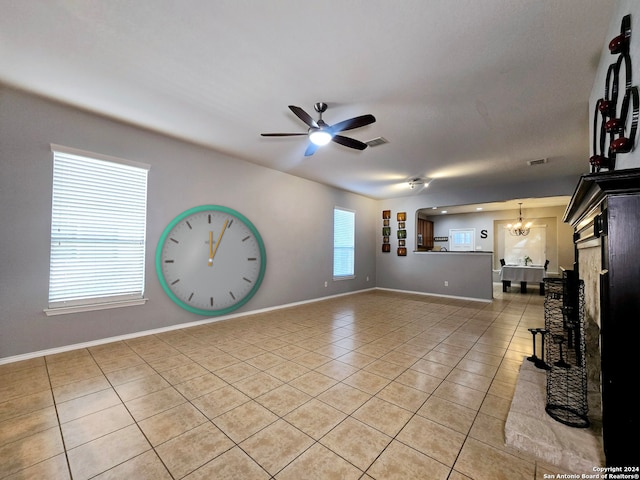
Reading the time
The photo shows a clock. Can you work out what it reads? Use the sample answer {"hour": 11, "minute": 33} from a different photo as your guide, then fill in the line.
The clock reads {"hour": 12, "minute": 4}
